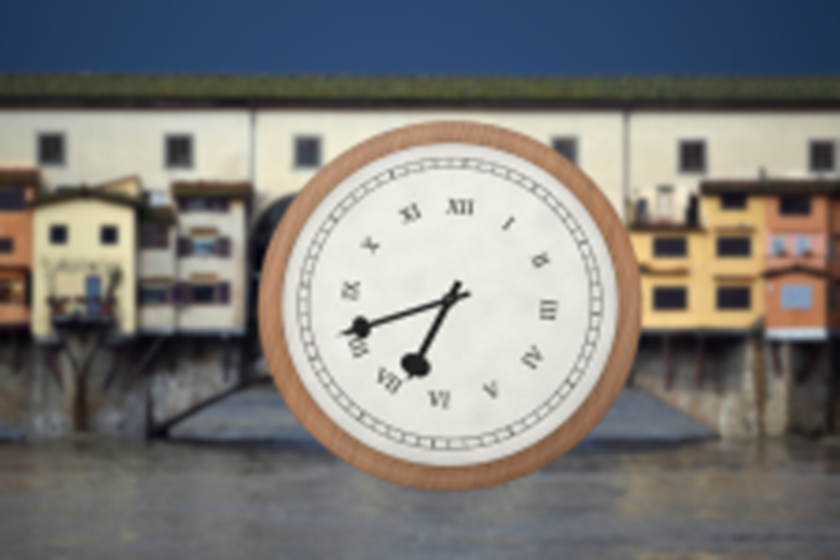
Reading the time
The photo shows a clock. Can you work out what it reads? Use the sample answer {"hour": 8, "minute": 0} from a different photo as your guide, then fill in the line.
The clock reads {"hour": 6, "minute": 41}
